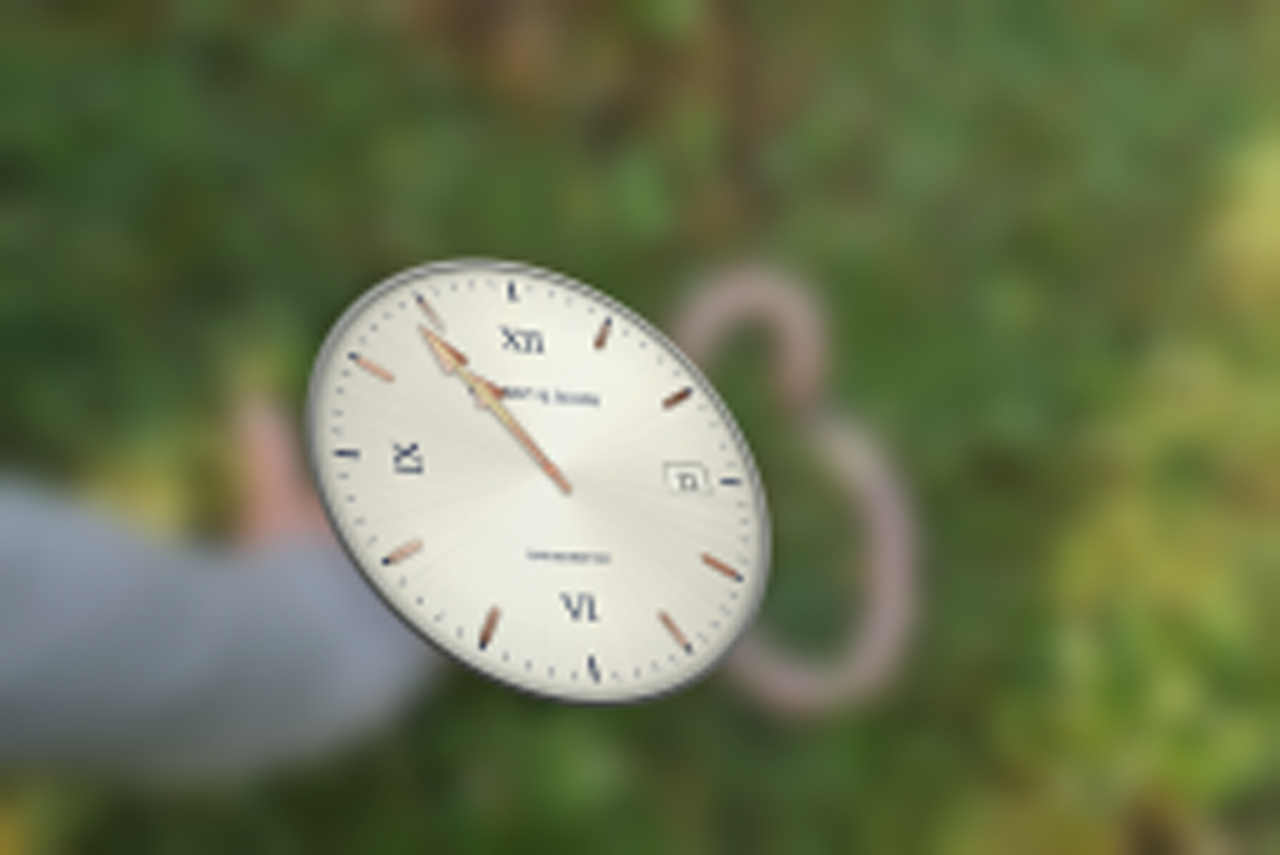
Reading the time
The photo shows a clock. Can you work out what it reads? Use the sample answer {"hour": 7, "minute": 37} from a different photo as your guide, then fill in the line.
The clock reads {"hour": 10, "minute": 54}
